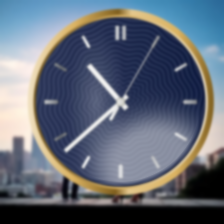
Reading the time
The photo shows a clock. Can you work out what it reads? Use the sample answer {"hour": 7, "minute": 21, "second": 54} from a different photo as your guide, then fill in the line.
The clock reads {"hour": 10, "minute": 38, "second": 5}
